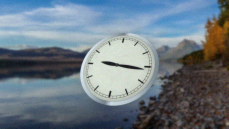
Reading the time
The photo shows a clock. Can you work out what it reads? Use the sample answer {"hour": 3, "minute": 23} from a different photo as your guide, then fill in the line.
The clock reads {"hour": 9, "minute": 16}
